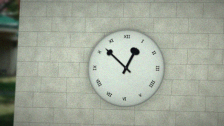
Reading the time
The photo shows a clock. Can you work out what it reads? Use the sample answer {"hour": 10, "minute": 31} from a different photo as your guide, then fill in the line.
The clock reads {"hour": 12, "minute": 52}
